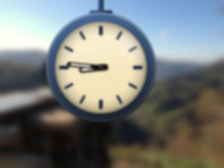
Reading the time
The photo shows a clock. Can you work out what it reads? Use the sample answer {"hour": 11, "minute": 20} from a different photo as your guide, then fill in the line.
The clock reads {"hour": 8, "minute": 46}
